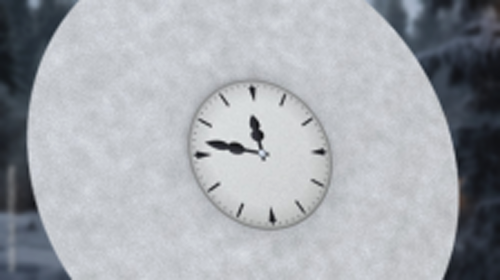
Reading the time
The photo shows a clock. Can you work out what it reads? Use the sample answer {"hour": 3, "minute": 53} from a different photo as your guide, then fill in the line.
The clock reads {"hour": 11, "minute": 47}
